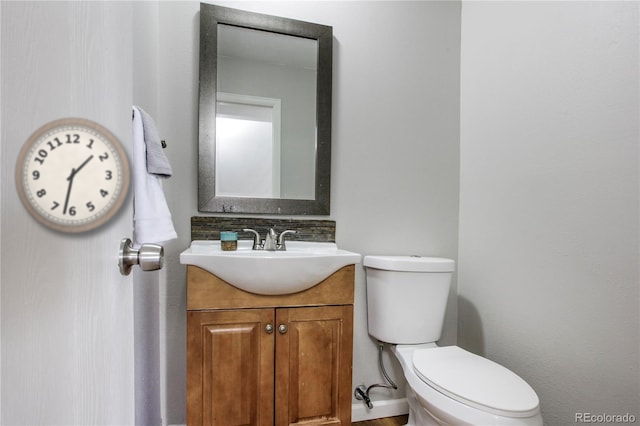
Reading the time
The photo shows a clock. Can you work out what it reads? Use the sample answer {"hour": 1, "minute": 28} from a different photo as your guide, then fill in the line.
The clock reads {"hour": 1, "minute": 32}
